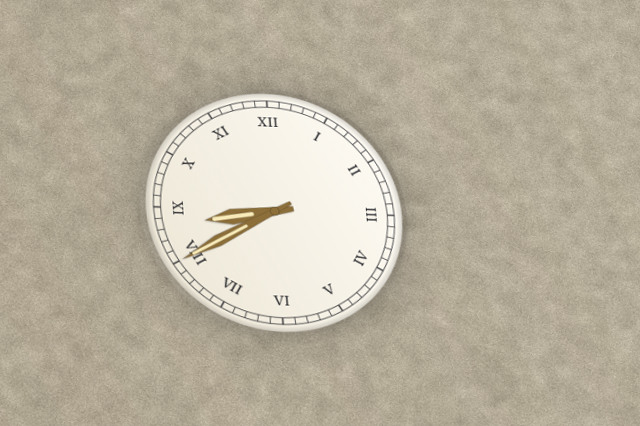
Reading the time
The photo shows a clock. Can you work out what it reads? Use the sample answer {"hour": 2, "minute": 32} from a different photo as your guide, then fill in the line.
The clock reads {"hour": 8, "minute": 40}
